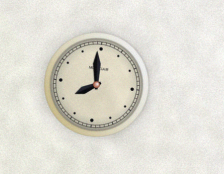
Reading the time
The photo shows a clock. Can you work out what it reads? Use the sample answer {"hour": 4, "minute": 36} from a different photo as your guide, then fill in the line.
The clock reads {"hour": 7, "minute": 59}
